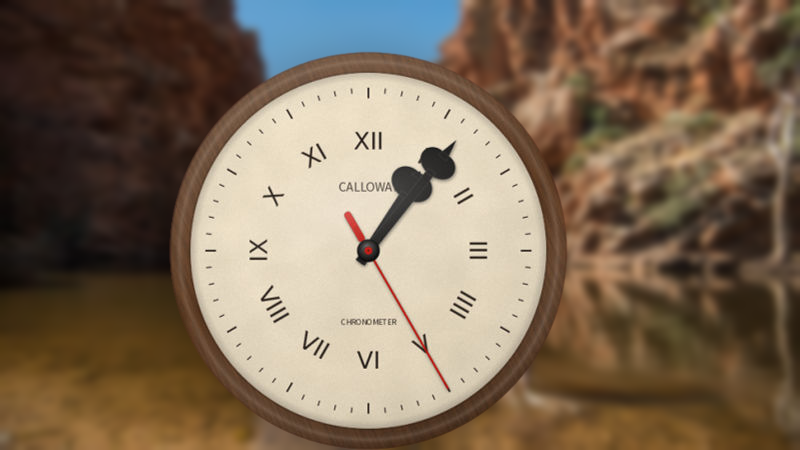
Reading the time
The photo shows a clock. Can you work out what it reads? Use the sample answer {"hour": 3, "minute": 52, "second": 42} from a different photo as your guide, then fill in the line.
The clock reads {"hour": 1, "minute": 6, "second": 25}
